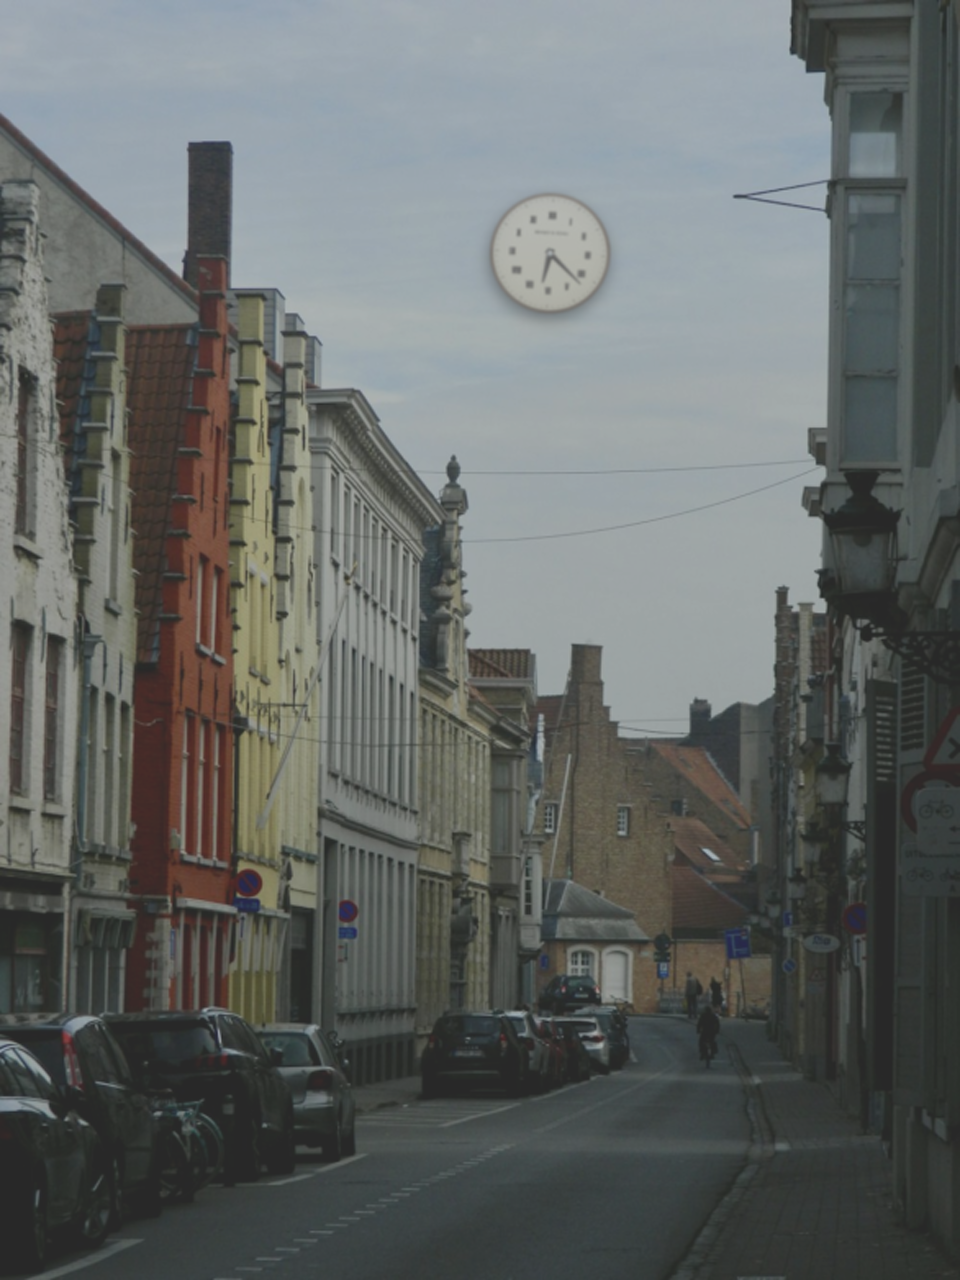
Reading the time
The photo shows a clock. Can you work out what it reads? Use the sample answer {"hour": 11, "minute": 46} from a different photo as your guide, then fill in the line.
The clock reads {"hour": 6, "minute": 22}
